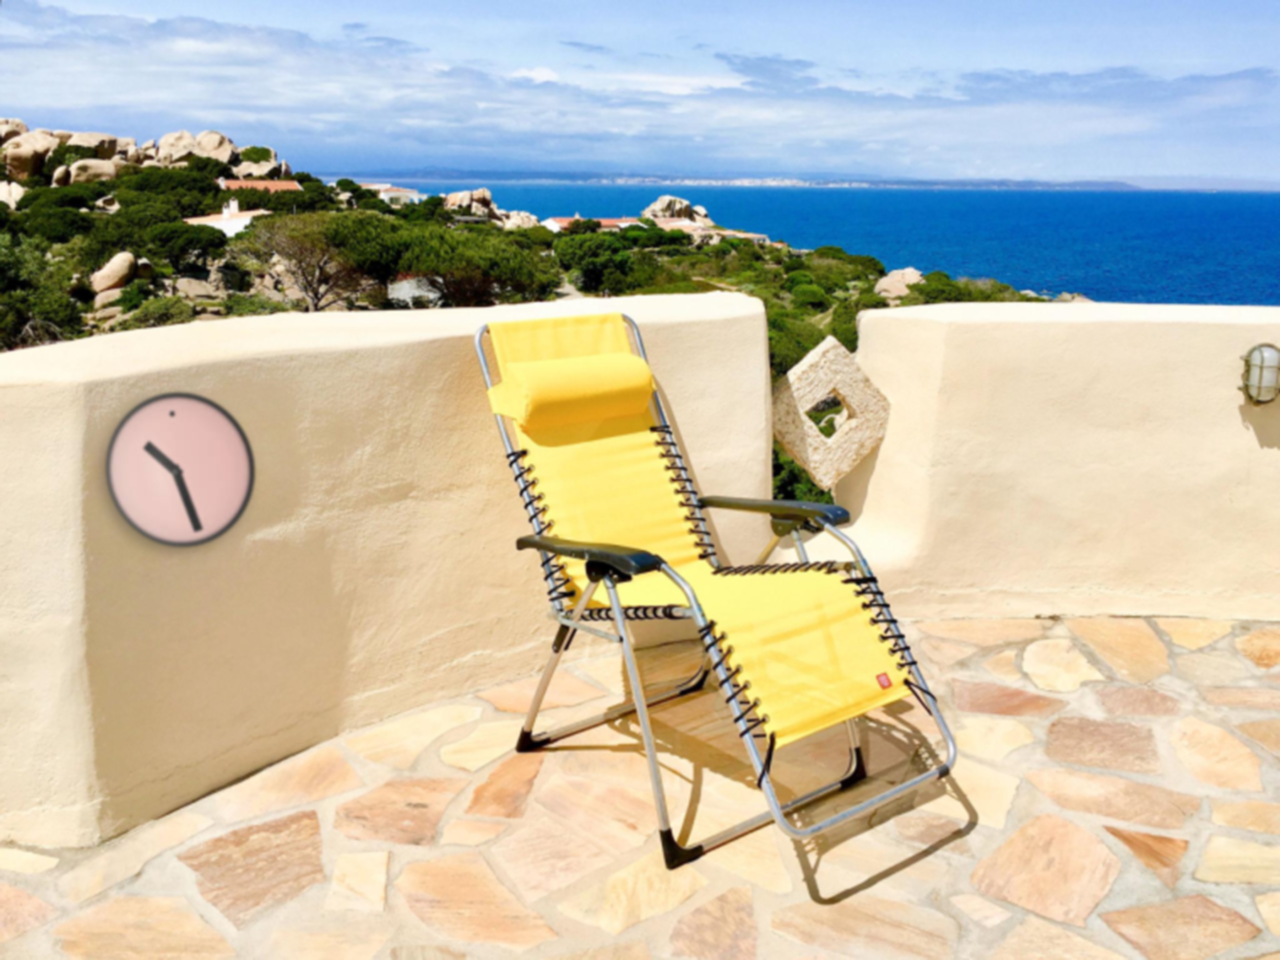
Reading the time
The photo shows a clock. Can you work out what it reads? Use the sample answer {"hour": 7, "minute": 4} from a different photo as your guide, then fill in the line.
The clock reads {"hour": 10, "minute": 27}
